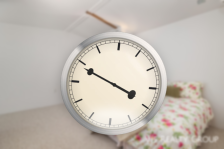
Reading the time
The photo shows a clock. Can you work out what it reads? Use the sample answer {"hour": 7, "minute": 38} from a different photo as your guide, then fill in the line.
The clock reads {"hour": 3, "minute": 49}
